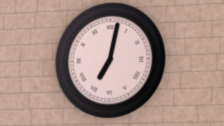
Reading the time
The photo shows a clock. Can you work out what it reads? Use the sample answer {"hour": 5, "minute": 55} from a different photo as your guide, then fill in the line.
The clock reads {"hour": 7, "minute": 2}
